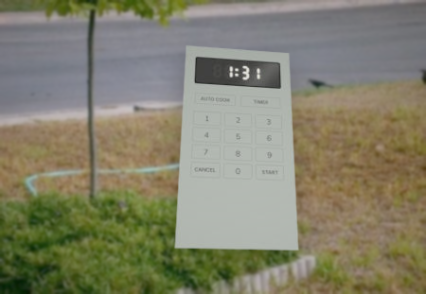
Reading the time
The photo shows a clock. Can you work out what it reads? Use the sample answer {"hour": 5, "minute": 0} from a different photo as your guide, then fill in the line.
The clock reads {"hour": 1, "minute": 31}
